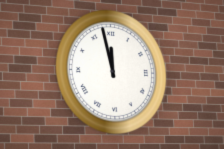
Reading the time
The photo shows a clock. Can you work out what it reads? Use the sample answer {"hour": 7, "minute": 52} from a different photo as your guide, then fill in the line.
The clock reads {"hour": 11, "minute": 58}
